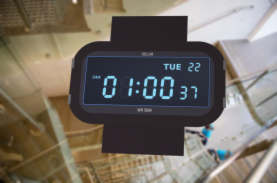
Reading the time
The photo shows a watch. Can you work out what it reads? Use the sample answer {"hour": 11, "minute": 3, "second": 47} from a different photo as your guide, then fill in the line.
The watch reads {"hour": 1, "minute": 0, "second": 37}
